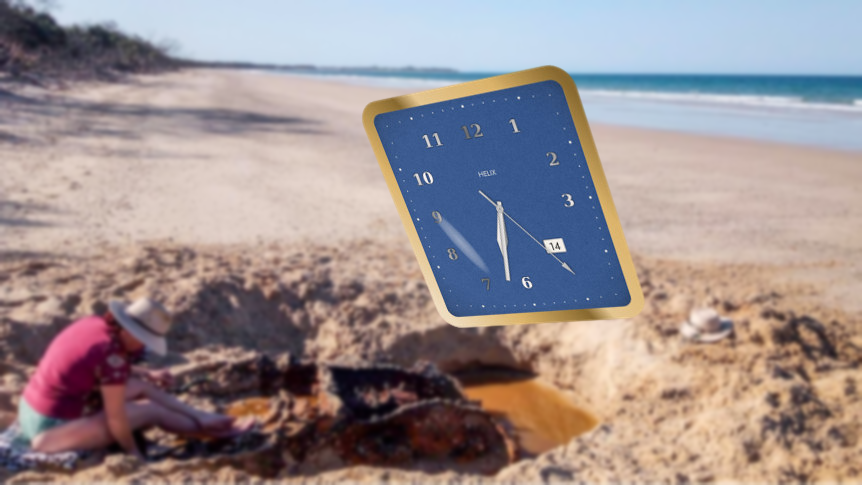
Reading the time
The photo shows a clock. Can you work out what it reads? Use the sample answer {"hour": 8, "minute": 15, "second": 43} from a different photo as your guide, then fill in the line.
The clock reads {"hour": 6, "minute": 32, "second": 24}
